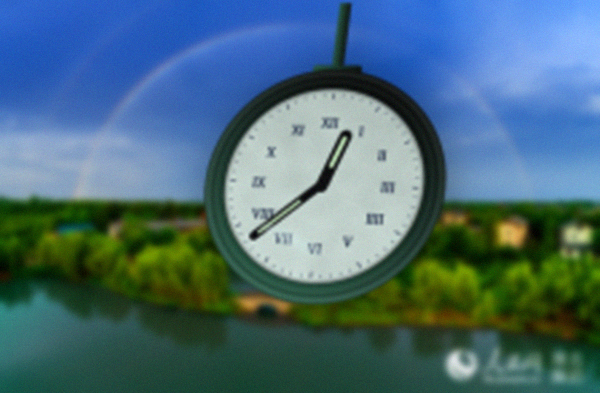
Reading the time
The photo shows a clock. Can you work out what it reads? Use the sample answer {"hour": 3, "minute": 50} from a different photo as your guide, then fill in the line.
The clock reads {"hour": 12, "minute": 38}
